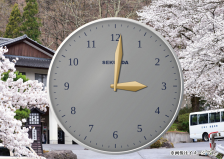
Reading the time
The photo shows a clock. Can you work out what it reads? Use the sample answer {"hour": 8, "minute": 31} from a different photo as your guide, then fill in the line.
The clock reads {"hour": 3, "minute": 1}
